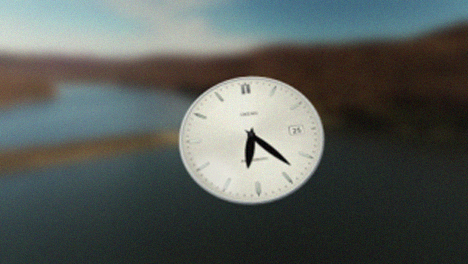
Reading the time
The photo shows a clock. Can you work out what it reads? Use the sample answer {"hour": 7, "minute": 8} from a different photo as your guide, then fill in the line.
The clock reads {"hour": 6, "minute": 23}
